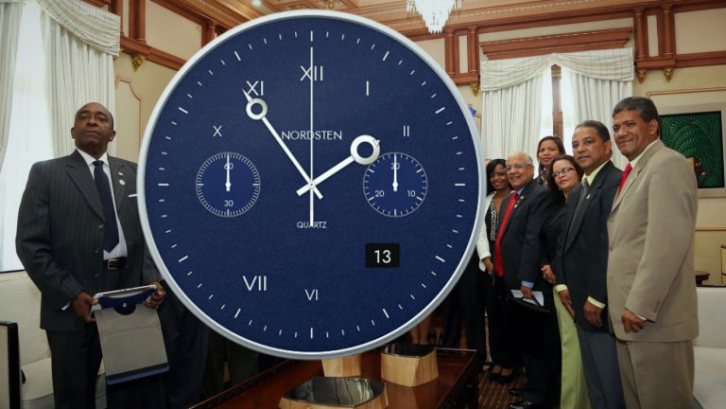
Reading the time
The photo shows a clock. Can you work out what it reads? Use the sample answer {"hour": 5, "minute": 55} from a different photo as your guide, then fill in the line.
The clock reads {"hour": 1, "minute": 54}
